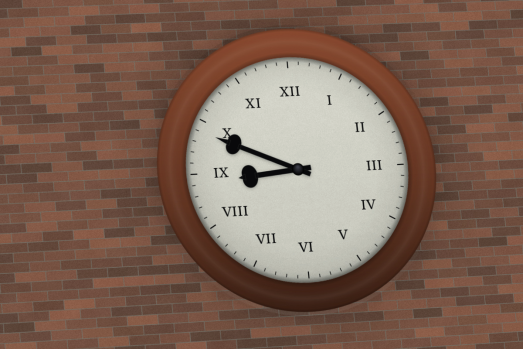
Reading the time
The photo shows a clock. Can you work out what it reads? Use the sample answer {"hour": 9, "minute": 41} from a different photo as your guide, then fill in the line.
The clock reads {"hour": 8, "minute": 49}
